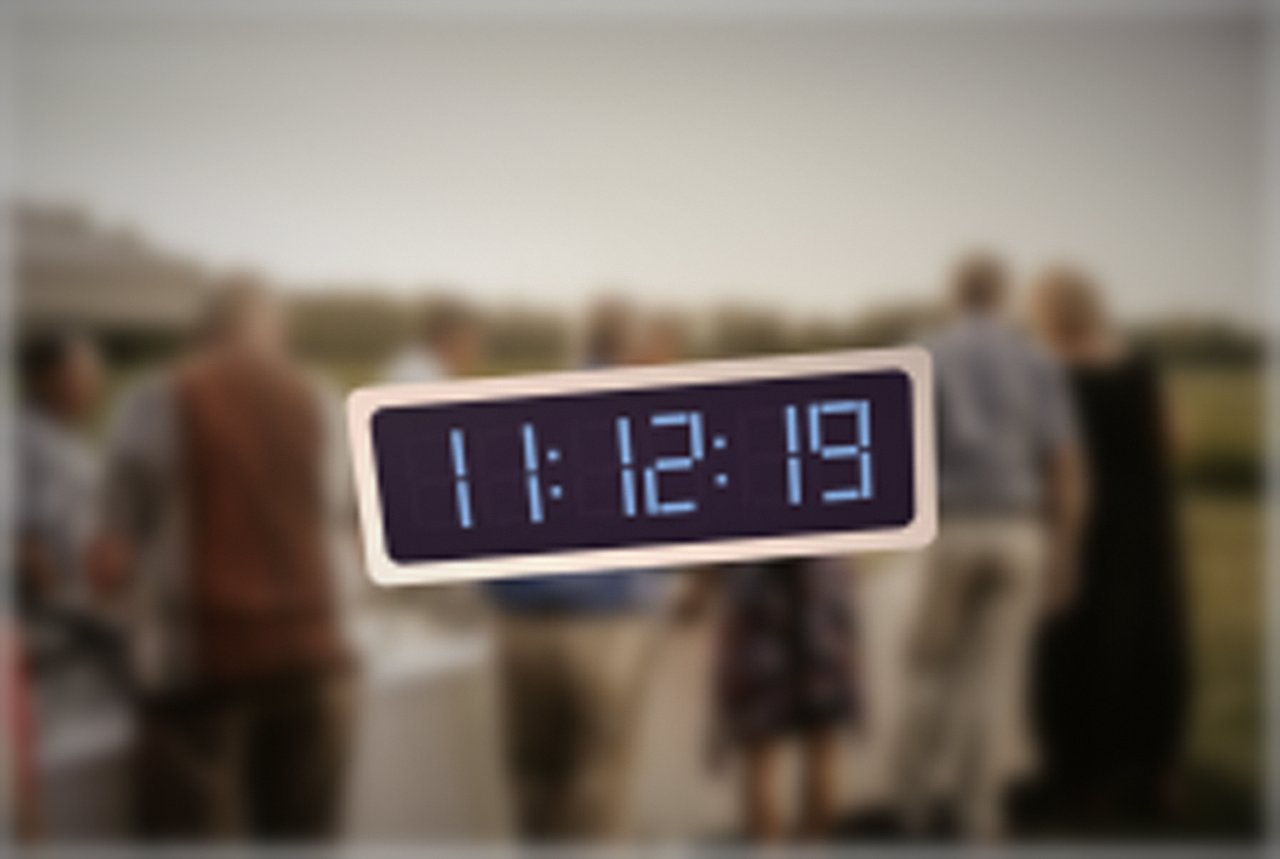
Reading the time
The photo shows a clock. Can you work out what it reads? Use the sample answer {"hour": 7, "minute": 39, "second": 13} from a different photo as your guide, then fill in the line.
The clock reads {"hour": 11, "minute": 12, "second": 19}
